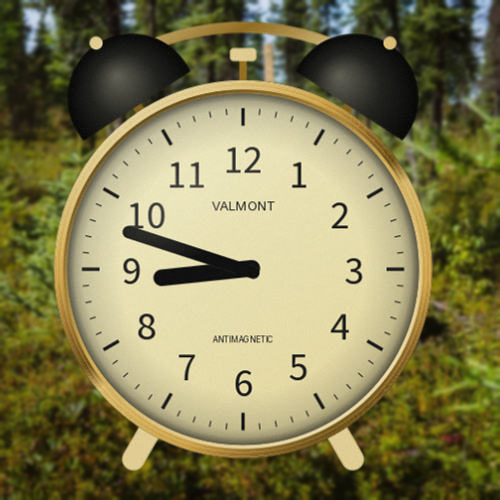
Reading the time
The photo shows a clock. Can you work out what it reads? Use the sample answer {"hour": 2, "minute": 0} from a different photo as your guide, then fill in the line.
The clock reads {"hour": 8, "minute": 48}
